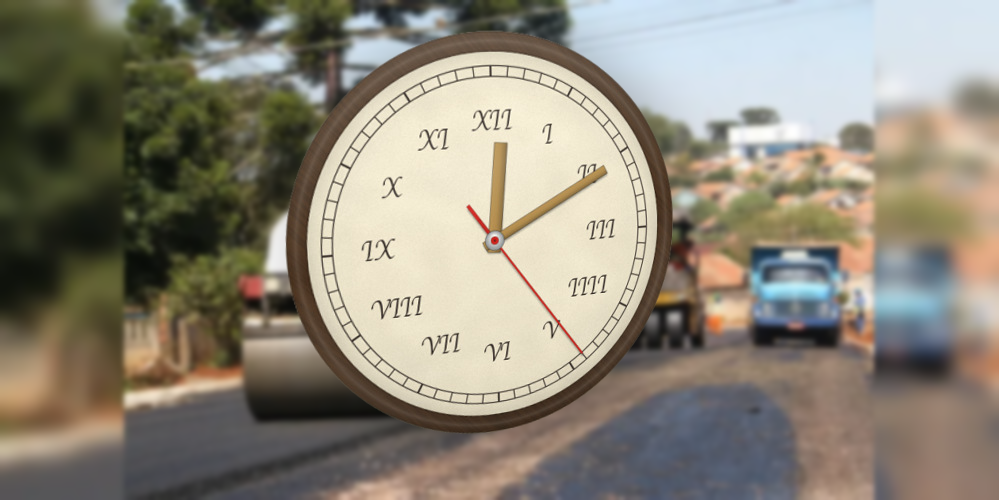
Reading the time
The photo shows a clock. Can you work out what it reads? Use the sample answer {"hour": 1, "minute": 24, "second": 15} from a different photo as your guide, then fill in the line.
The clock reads {"hour": 12, "minute": 10, "second": 24}
